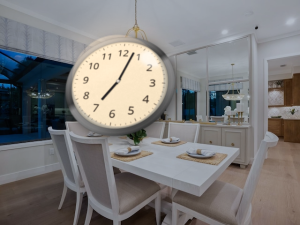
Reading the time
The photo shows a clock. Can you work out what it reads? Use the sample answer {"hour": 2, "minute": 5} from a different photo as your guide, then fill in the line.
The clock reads {"hour": 7, "minute": 3}
